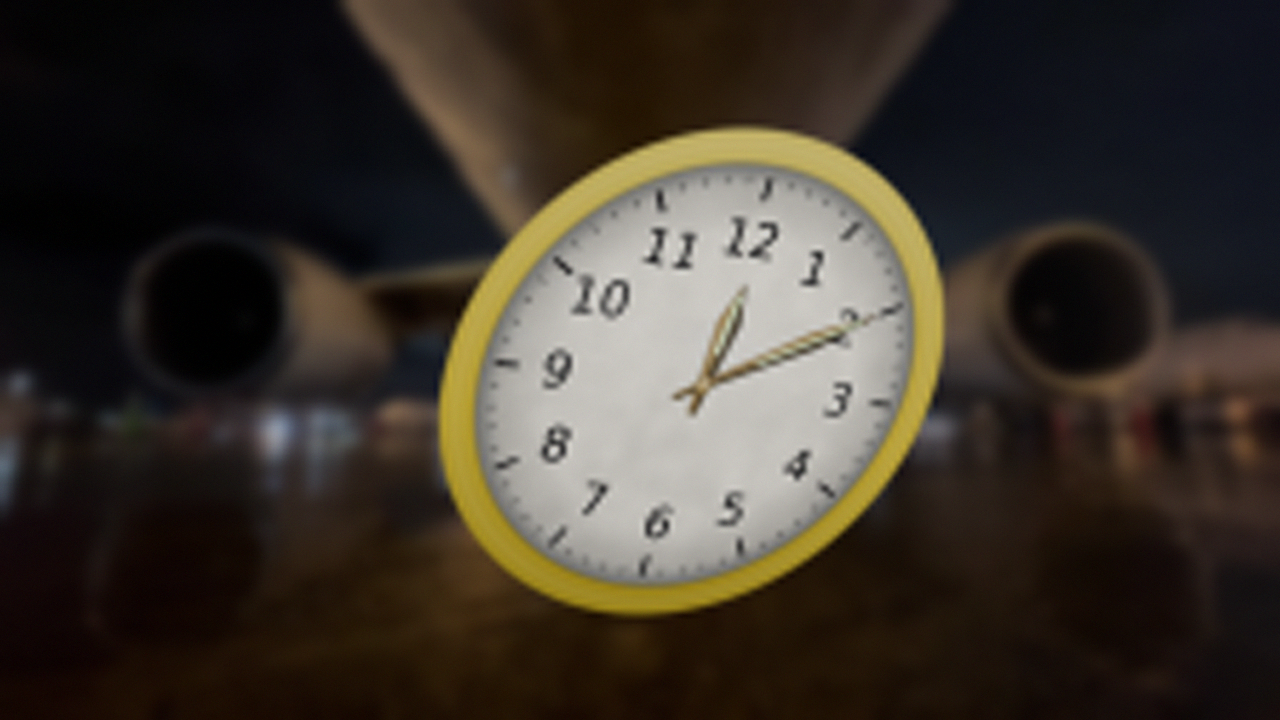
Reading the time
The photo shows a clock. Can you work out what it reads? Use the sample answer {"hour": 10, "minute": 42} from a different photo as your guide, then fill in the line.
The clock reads {"hour": 12, "minute": 10}
